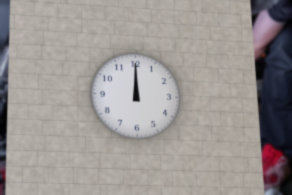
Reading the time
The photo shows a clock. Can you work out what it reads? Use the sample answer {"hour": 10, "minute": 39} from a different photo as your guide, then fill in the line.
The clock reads {"hour": 12, "minute": 0}
